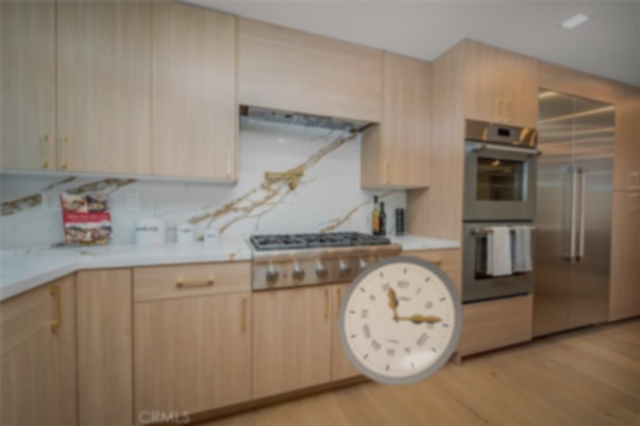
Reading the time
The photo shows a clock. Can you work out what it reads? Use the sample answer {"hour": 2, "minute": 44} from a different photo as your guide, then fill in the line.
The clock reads {"hour": 11, "minute": 14}
